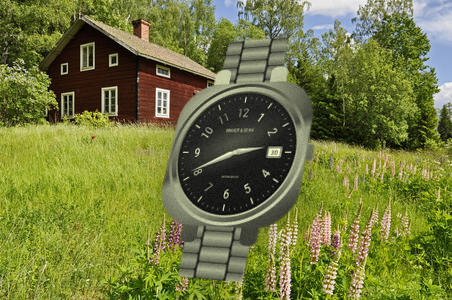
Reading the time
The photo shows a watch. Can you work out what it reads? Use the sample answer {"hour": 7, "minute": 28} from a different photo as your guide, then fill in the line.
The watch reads {"hour": 2, "minute": 41}
